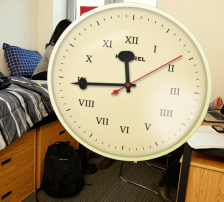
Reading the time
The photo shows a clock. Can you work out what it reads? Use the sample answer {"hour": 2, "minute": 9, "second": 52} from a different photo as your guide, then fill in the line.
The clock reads {"hour": 11, "minute": 44, "second": 9}
